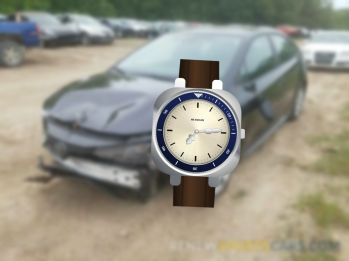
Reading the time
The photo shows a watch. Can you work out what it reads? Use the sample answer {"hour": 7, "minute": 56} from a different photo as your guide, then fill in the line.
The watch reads {"hour": 7, "minute": 14}
